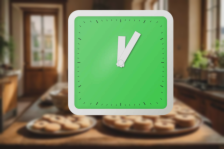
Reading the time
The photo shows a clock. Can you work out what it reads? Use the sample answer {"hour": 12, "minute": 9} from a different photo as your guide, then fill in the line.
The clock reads {"hour": 12, "minute": 5}
